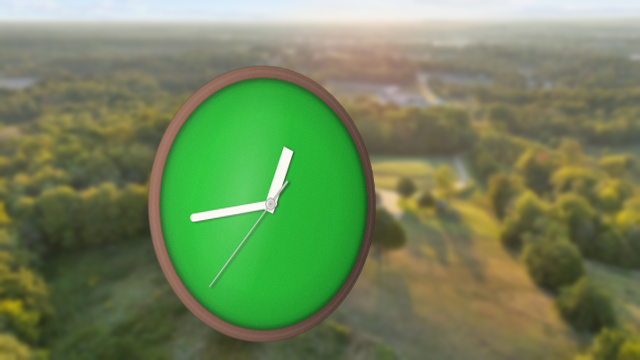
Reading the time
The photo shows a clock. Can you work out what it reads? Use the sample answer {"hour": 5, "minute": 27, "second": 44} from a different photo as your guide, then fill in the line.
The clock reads {"hour": 12, "minute": 43, "second": 37}
